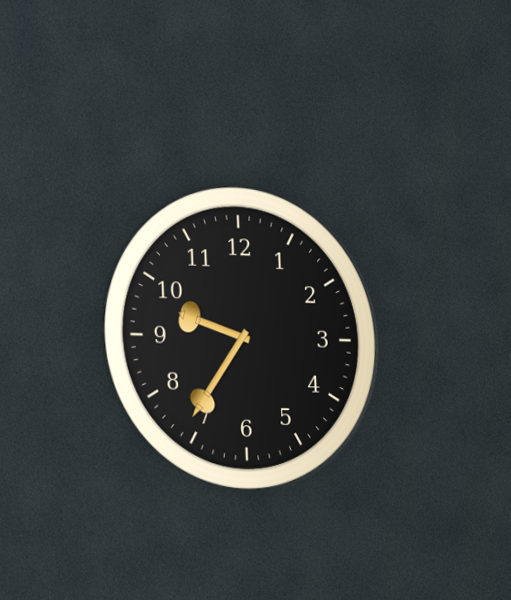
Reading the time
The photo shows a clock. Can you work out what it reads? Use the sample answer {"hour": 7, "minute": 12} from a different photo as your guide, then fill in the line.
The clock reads {"hour": 9, "minute": 36}
